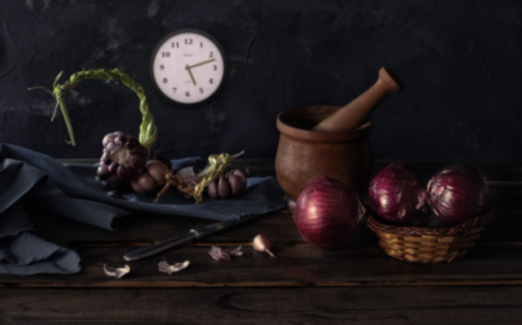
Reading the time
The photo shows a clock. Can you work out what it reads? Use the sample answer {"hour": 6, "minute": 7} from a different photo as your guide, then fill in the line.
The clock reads {"hour": 5, "minute": 12}
